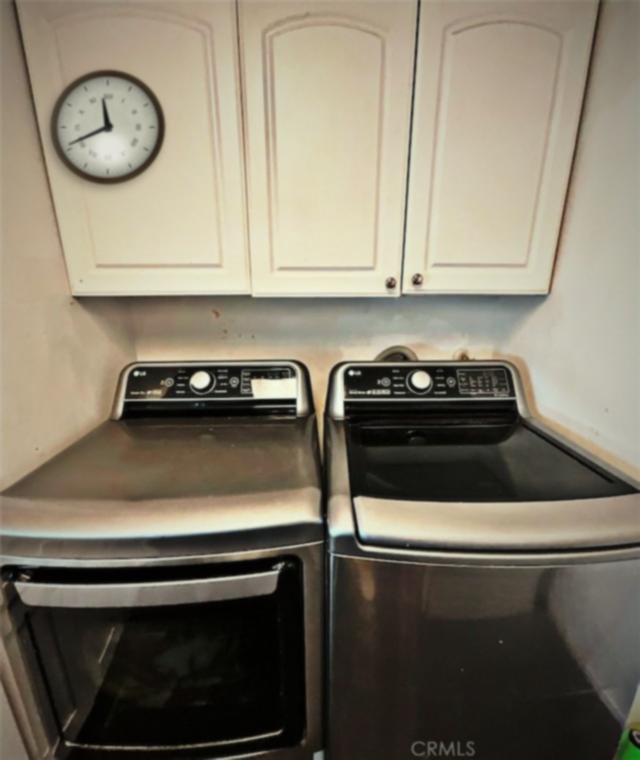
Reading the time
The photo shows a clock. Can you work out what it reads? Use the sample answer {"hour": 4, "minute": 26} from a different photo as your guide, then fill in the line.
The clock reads {"hour": 11, "minute": 41}
